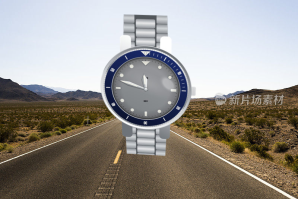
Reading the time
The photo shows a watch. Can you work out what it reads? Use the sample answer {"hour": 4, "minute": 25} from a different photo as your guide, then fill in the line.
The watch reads {"hour": 11, "minute": 48}
